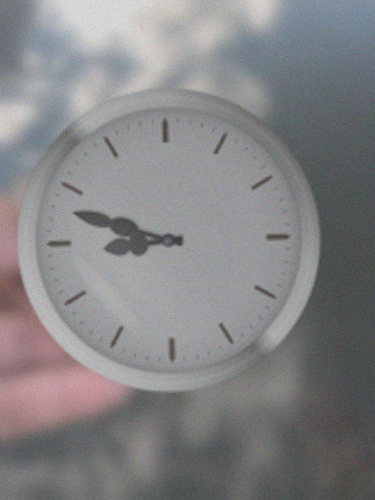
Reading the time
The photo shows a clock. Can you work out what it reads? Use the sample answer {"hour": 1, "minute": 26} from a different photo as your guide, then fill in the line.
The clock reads {"hour": 8, "minute": 48}
